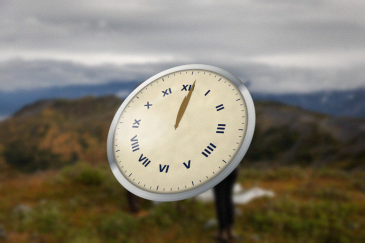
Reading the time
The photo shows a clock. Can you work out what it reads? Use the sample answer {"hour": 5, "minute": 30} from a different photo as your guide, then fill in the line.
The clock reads {"hour": 12, "minute": 1}
